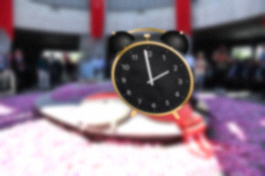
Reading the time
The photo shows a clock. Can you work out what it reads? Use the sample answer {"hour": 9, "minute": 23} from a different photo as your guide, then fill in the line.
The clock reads {"hour": 1, "minute": 59}
